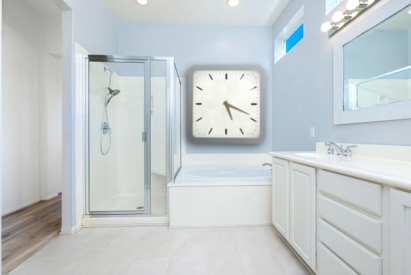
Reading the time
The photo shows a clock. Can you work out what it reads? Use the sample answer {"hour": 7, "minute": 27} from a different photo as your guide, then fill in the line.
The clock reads {"hour": 5, "minute": 19}
